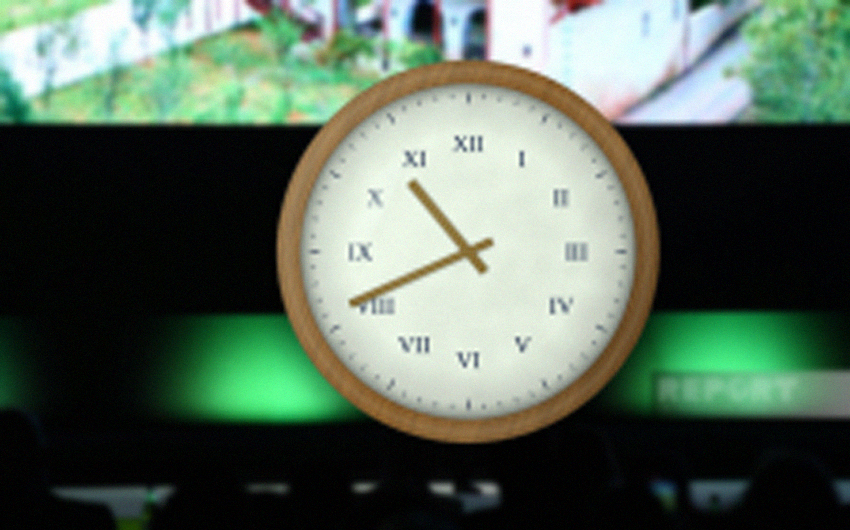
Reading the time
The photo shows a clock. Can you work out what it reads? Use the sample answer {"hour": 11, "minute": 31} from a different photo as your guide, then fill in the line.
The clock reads {"hour": 10, "minute": 41}
